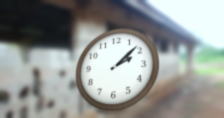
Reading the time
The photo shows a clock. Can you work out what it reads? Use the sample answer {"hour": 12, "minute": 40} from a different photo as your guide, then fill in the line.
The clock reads {"hour": 2, "minute": 8}
